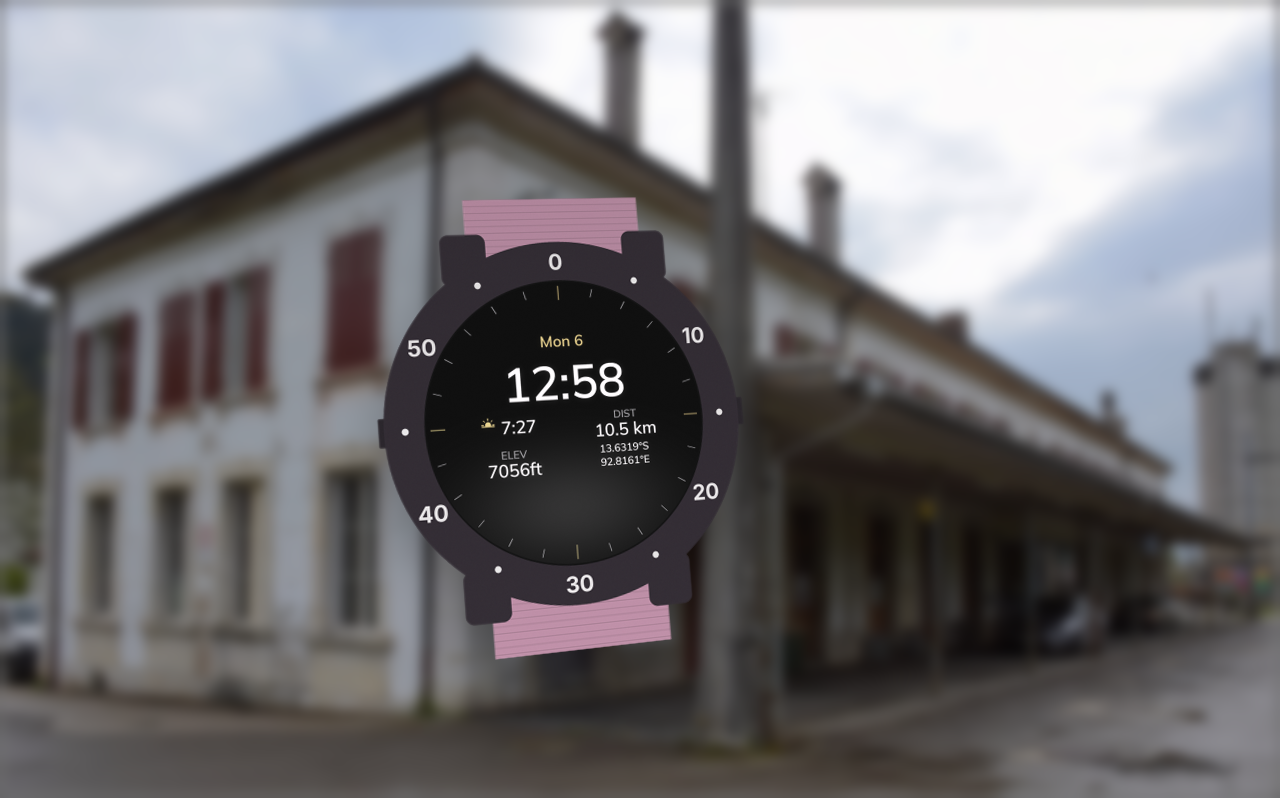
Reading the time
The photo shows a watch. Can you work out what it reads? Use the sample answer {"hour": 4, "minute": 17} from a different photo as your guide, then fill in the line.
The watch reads {"hour": 12, "minute": 58}
